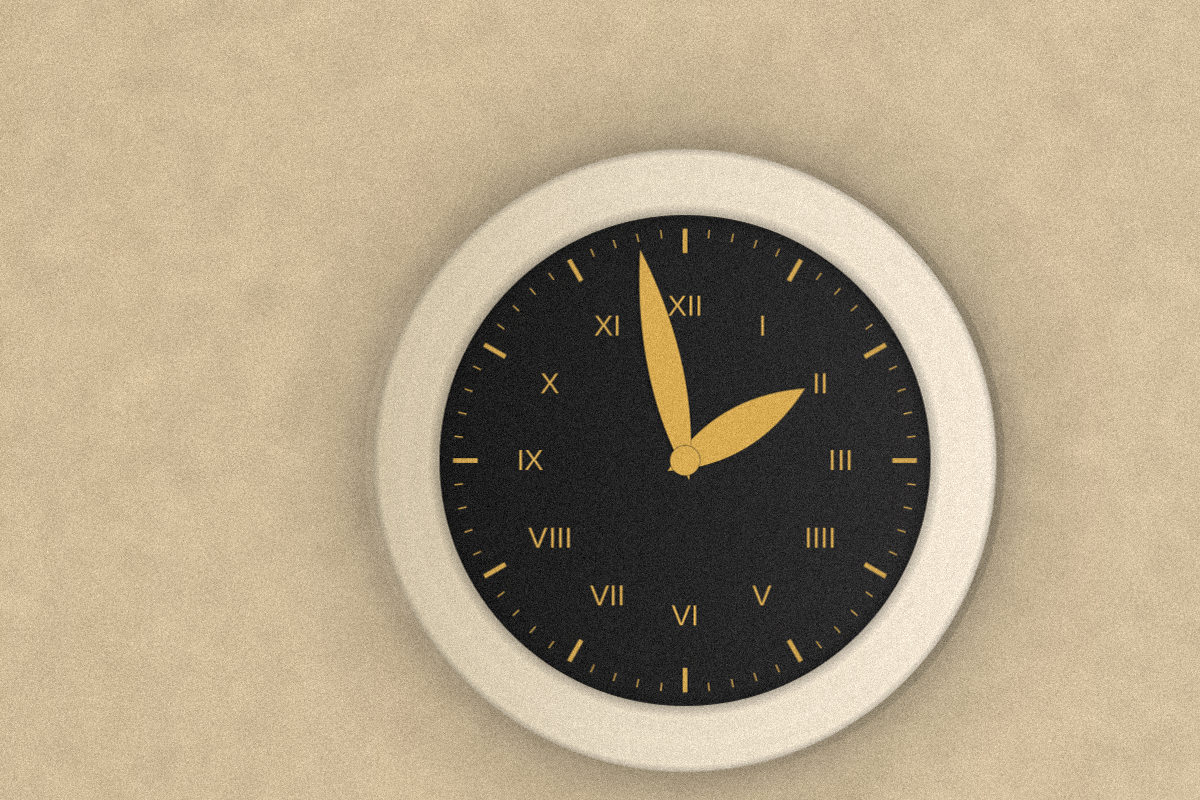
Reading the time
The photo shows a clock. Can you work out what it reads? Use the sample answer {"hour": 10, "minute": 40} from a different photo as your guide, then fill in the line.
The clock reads {"hour": 1, "minute": 58}
